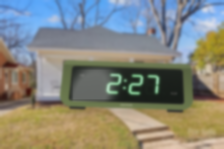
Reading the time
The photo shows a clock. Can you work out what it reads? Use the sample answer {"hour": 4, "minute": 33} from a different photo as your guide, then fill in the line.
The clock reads {"hour": 2, "minute": 27}
